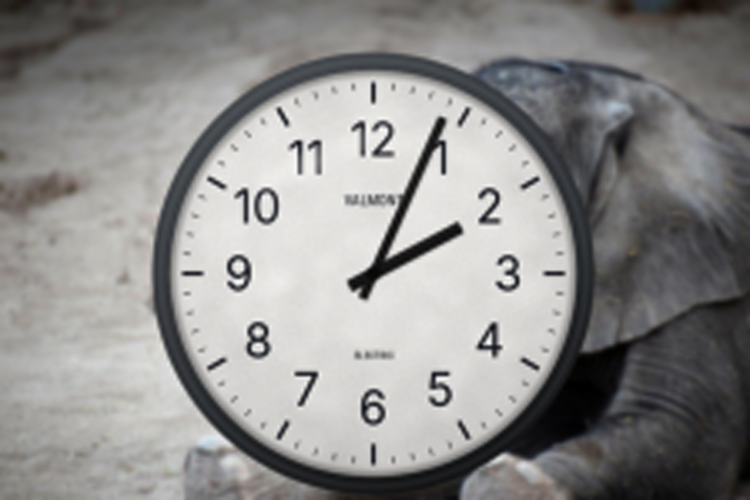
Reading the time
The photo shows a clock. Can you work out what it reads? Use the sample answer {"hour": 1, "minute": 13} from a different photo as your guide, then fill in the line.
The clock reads {"hour": 2, "minute": 4}
